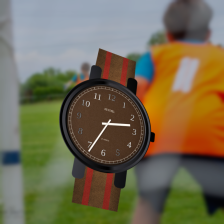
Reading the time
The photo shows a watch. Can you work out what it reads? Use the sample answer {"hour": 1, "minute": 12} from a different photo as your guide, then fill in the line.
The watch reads {"hour": 2, "minute": 34}
